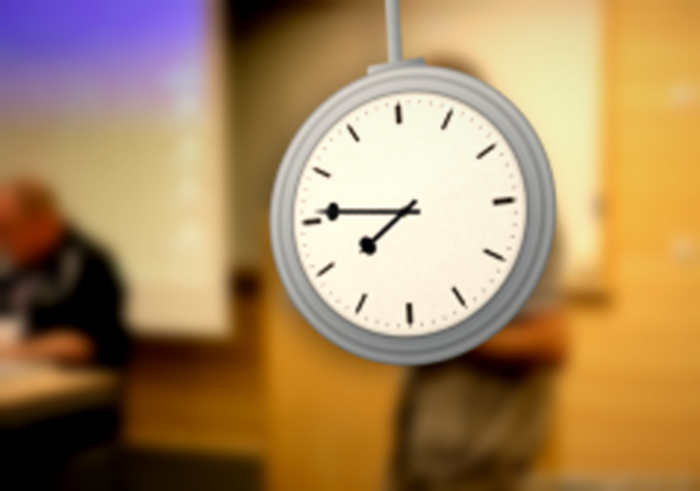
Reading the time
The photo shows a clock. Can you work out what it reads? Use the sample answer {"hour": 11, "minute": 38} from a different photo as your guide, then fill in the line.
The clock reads {"hour": 7, "minute": 46}
